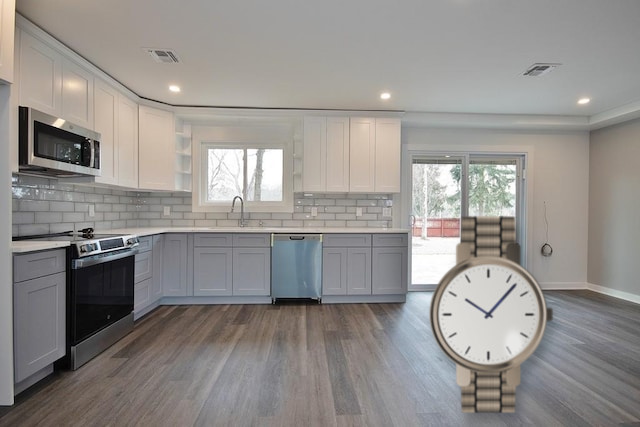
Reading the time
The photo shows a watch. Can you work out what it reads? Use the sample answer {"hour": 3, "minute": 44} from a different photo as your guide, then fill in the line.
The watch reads {"hour": 10, "minute": 7}
